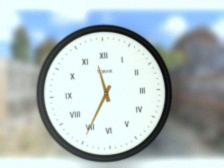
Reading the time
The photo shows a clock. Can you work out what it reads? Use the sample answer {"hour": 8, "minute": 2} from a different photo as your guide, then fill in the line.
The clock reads {"hour": 11, "minute": 35}
